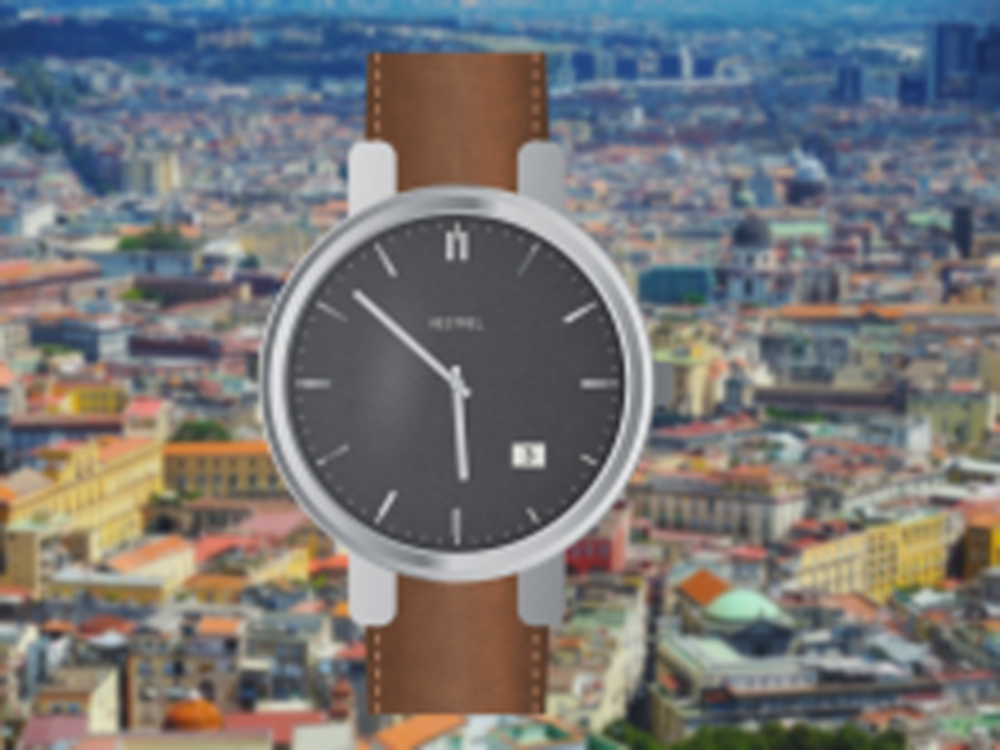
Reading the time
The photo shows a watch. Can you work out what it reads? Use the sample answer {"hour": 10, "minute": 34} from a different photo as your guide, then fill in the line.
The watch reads {"hour": 5, "minute": 52}
